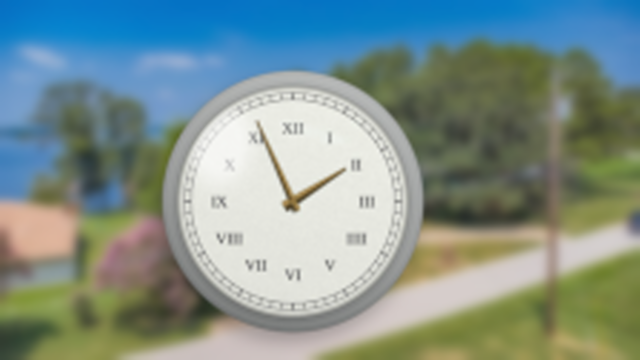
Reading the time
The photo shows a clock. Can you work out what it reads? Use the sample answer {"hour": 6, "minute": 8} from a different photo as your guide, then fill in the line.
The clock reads {"hour": 1, "minute": 56}
